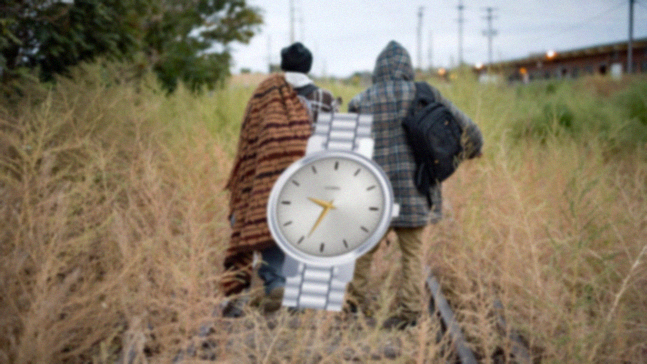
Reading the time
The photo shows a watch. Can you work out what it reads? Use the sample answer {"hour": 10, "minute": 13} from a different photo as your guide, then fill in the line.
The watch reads {"hour": 9, "minute": 34}
